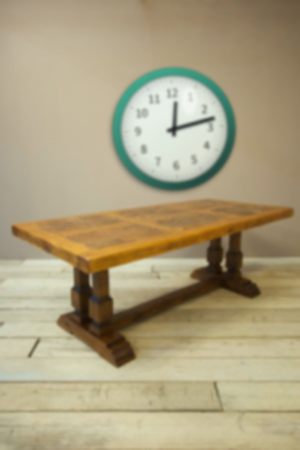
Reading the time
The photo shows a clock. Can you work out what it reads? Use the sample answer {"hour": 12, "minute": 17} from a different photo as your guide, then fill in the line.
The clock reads {"hour": 12, "minute": 13}
